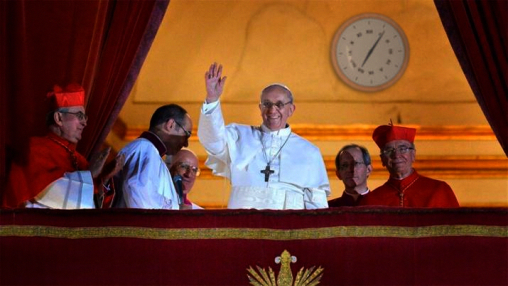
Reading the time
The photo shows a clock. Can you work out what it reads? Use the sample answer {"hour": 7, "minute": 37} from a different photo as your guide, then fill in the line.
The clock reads {"hour": 7, "minute": 6}
